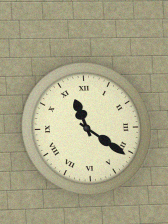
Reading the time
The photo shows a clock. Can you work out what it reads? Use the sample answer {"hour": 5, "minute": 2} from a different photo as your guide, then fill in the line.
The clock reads {"hour": 11, "minute": 21}
